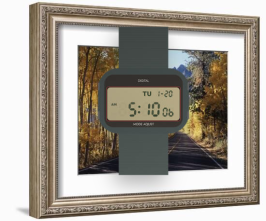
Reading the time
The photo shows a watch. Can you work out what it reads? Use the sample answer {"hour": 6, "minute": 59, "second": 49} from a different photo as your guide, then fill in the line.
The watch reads {"hour": 5, "minute": 10, "second": 6}
